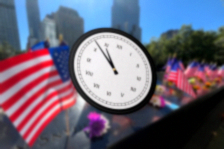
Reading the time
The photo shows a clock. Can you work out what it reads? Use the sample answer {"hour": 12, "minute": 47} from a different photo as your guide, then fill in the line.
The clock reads {"hour": 10, "minute": 52}
